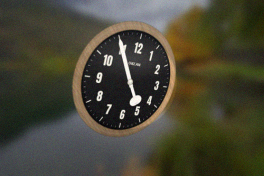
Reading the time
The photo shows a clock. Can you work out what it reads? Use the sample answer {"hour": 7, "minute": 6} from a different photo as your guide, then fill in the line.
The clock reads {"hour": 4, "minute": 55}
